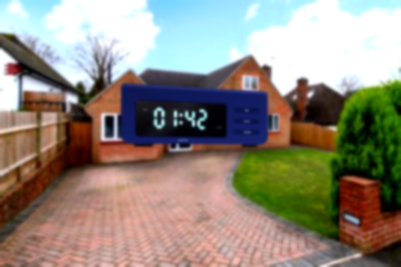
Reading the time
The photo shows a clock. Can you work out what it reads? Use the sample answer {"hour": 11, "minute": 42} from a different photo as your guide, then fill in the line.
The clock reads {"hour": 1, "minute": 42}
